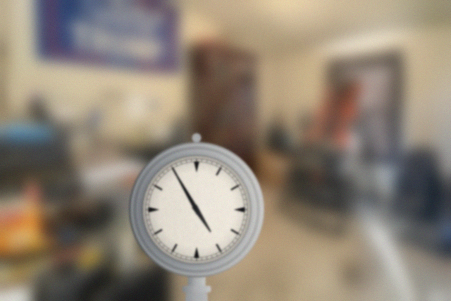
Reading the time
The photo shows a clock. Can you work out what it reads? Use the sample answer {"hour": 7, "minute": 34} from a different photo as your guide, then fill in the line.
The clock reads {"hour": 4, "minute": 55}
